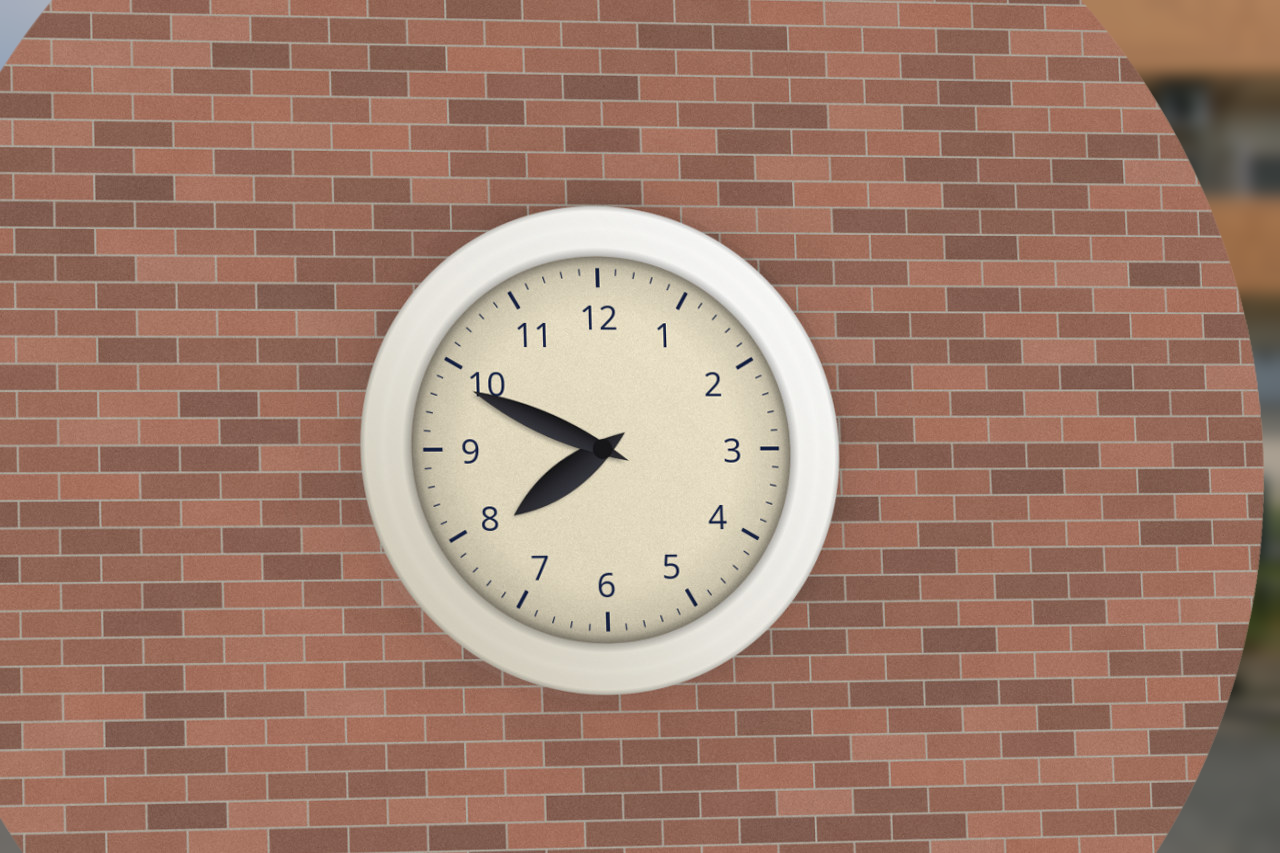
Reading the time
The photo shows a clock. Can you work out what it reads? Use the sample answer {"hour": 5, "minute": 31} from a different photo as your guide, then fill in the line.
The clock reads {"hour": 7, "minute": 49}
